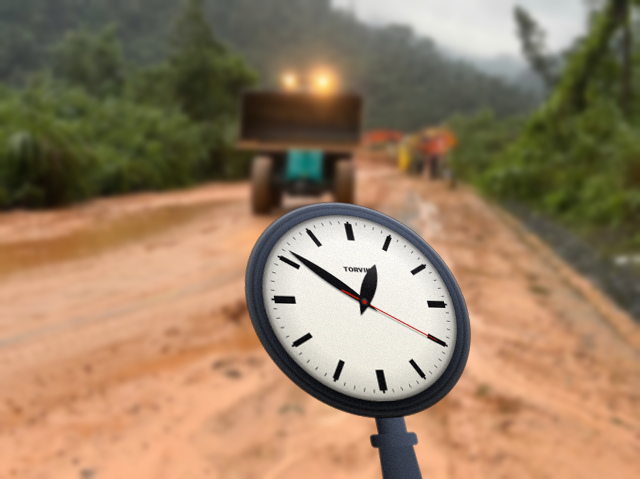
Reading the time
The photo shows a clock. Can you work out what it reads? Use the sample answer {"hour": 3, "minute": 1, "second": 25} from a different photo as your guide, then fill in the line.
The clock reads {"hour": 12, "minute": 51, "second": 20}
